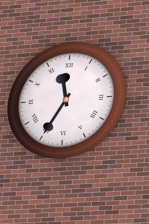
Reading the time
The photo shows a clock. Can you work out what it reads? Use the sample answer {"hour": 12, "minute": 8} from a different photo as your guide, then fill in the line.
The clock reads {"hour": 11, "minute": 35}
